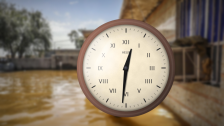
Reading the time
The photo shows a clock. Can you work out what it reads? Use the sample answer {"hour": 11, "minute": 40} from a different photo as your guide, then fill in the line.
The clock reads {"hour": 12, "minute": 31}
